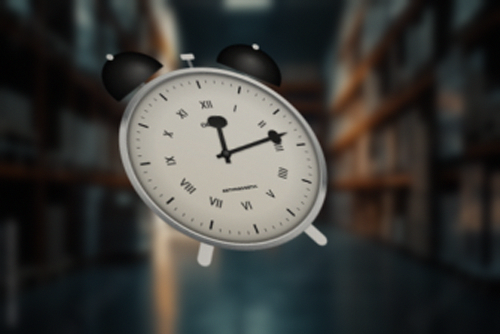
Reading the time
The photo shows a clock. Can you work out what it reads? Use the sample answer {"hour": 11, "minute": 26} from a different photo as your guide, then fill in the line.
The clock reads {"hour": 12, "minute": 13}
